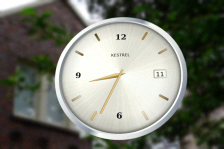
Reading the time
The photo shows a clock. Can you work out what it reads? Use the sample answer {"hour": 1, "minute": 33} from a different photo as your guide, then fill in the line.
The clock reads {"hour": 8, "minute": 34}
